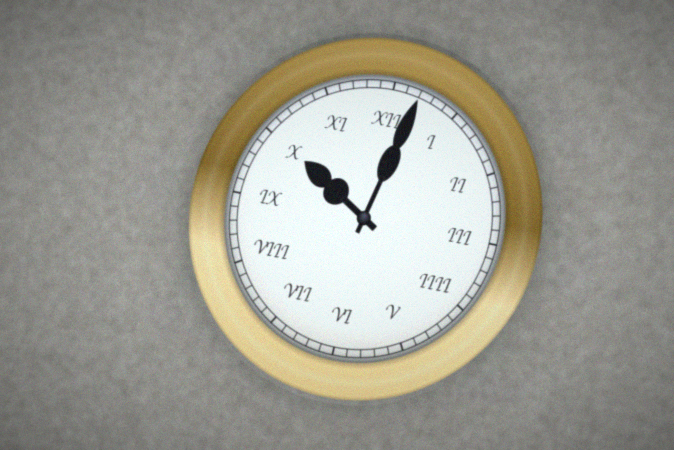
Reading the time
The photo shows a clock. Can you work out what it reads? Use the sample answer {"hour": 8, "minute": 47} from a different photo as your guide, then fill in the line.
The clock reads {"hour": 10, "minute": 2}
